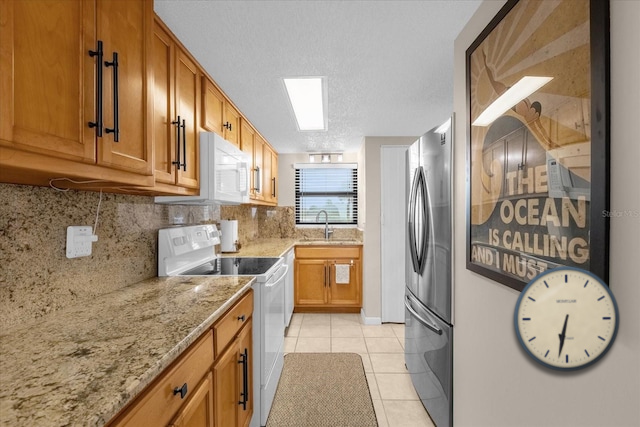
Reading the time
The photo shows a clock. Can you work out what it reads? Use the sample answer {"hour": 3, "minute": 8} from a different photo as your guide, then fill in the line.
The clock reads {"hour": 6, "minute": 32}
